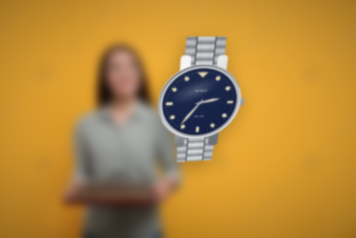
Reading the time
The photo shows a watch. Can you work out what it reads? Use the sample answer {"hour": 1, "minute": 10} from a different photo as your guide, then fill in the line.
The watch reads {"hour": 2, "minute": 36}
